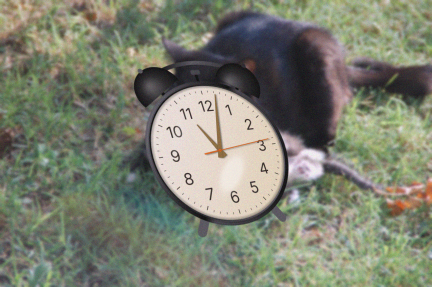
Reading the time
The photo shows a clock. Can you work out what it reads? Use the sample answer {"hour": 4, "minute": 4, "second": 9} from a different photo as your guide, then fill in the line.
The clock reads {"hour": 11, "minute": 2, "second": 14}
